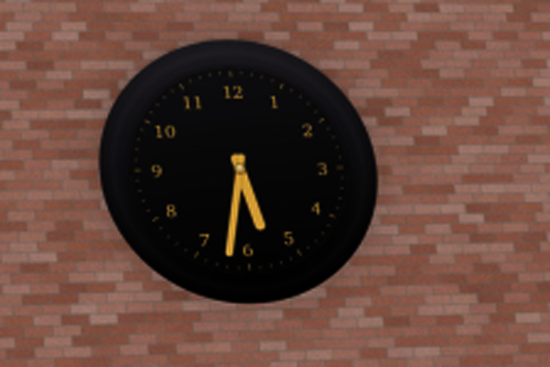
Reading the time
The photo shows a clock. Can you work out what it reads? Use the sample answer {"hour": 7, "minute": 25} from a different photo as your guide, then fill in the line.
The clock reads {"hour": 5, "minute": 32}
